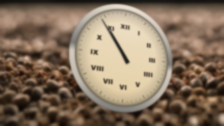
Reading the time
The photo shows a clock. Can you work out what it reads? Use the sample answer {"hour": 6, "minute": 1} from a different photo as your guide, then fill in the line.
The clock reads {"hour": 10, "minute": 54}
